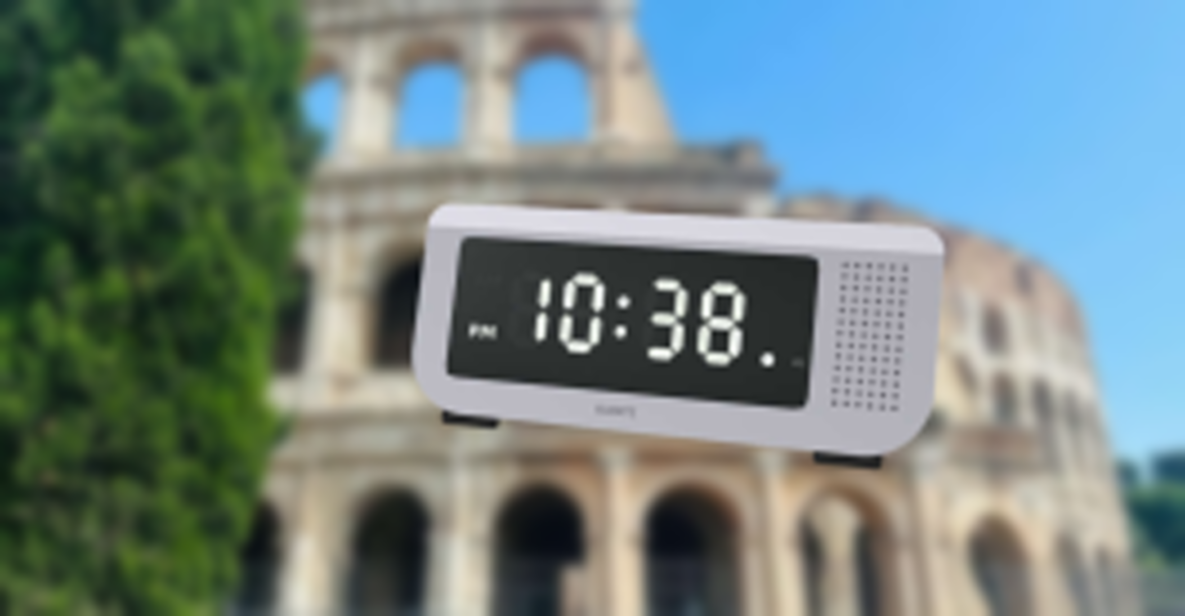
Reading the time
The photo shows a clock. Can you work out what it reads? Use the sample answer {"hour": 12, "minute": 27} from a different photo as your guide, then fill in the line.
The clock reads {"hour": 10, "minute": 38}
